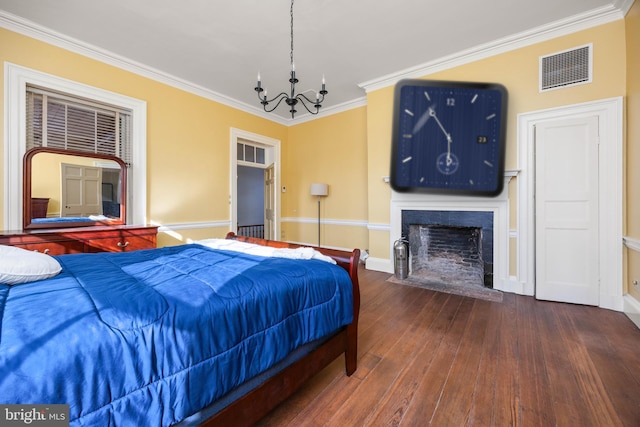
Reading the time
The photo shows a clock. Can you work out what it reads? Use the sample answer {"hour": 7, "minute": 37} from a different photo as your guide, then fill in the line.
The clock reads {"hour": 5, "minute": 54}
